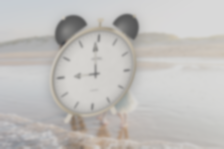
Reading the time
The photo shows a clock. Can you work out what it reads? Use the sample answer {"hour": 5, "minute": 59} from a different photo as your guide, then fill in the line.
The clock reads {"hour": 8, "minute": 59}
